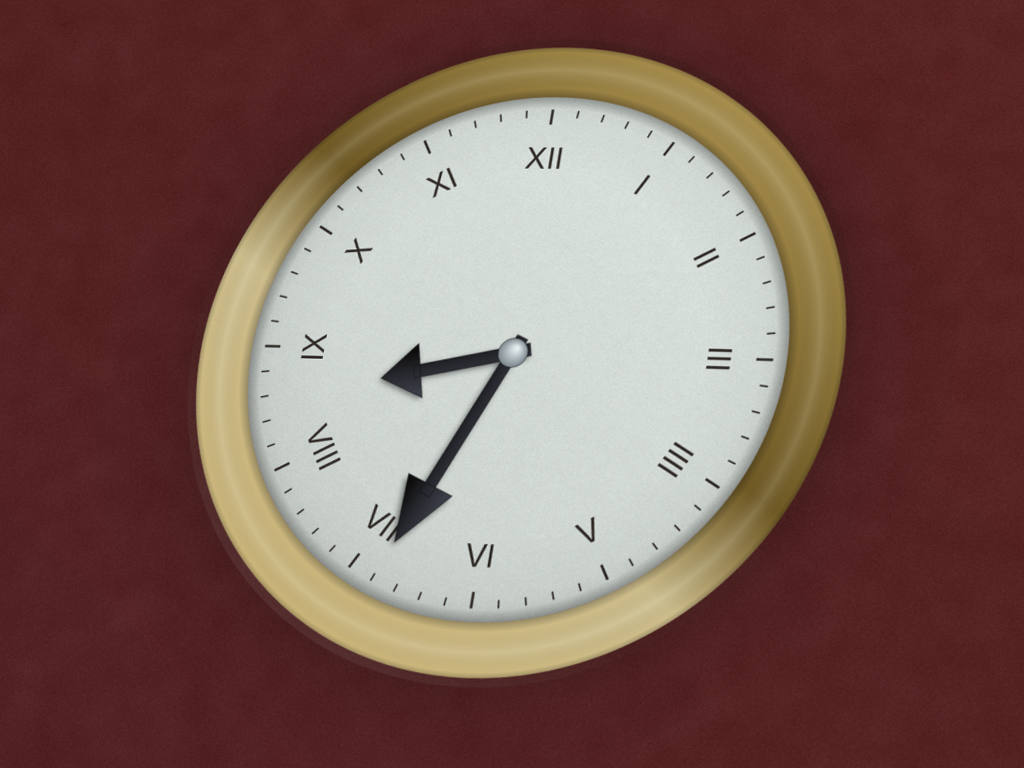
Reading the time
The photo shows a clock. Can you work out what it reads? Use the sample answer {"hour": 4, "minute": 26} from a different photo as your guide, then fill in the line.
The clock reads {"hour": 8, "minute": 34}
